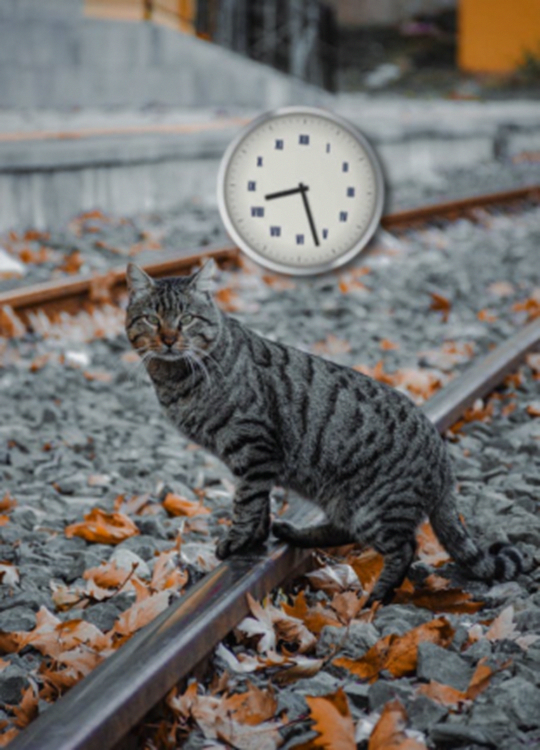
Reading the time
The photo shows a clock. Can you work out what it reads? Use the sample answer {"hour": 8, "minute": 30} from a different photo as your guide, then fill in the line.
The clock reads {"hour": 8, "minute": 27}
